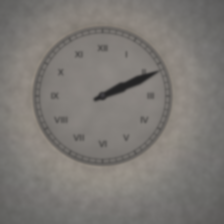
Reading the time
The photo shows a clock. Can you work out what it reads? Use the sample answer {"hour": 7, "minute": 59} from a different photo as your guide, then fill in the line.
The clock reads {"hour": 2, "minute": 11}
